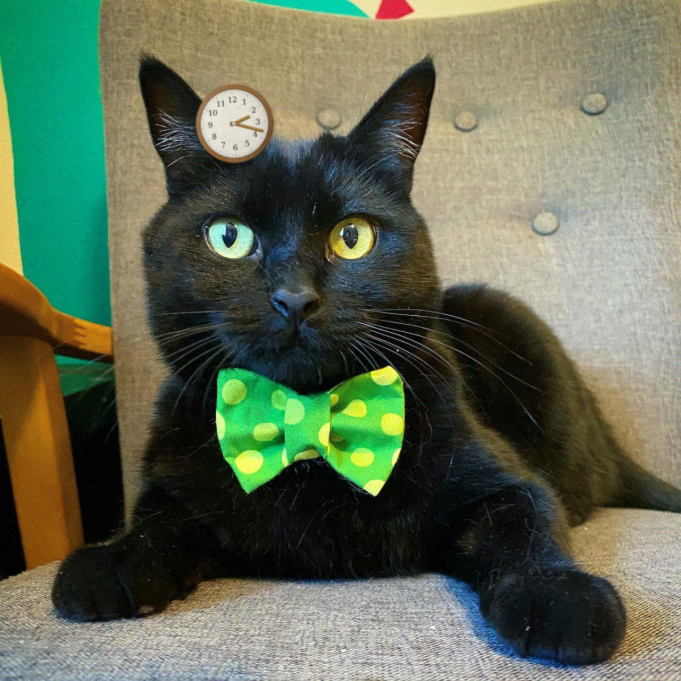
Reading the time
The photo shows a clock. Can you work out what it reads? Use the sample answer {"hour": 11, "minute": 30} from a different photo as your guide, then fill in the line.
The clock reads {"hour": 2, "minute": 18}
